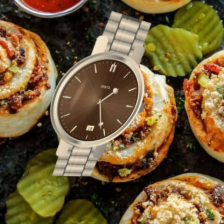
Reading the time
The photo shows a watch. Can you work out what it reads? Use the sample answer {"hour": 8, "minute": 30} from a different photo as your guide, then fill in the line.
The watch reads {"hour": 1, "minute": 26}
